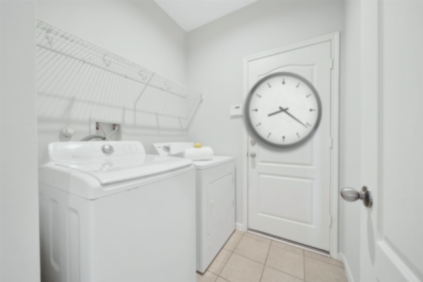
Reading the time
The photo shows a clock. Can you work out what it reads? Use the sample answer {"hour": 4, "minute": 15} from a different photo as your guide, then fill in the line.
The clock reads {"hour": 8, "minute": 21}
